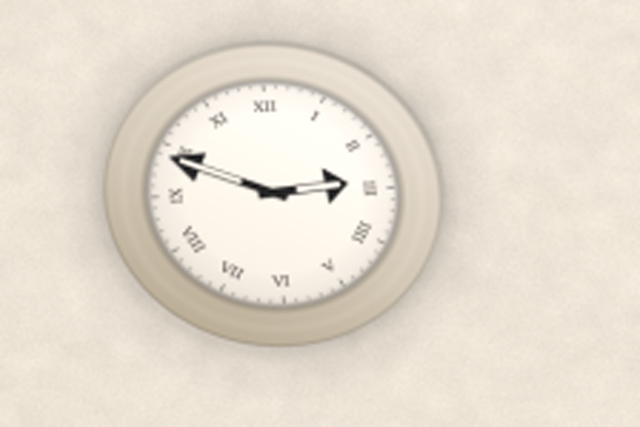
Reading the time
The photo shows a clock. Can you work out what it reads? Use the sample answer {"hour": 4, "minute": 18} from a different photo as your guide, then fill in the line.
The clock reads {"hour": 2, "minute": 49}
